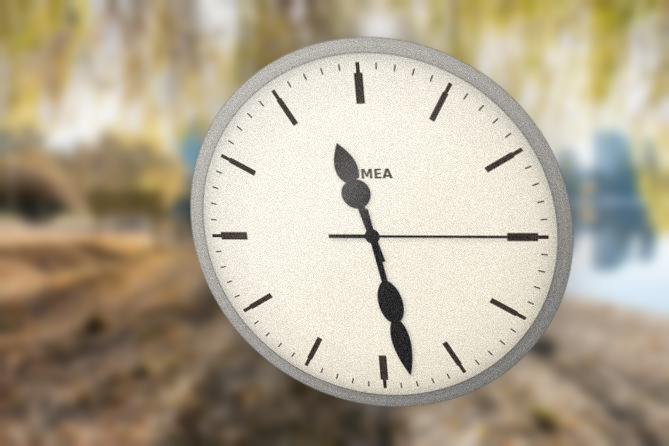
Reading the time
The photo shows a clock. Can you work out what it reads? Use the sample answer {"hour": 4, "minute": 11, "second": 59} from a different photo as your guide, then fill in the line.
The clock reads {"hour": 11, "minute": 28, "second": 15}
